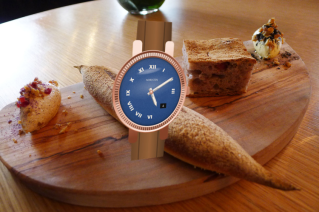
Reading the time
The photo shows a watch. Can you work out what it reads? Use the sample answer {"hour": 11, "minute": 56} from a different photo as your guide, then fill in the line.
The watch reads {"hour": 5, "minute": 10}
